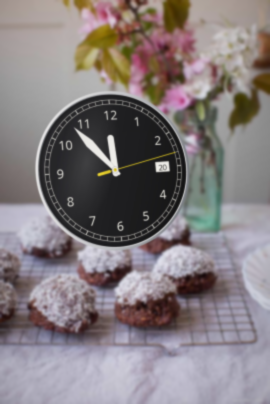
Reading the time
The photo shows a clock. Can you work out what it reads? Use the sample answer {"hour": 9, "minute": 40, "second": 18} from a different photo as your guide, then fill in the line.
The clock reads {"hour": 11, "minute": 53, "second": 13}
